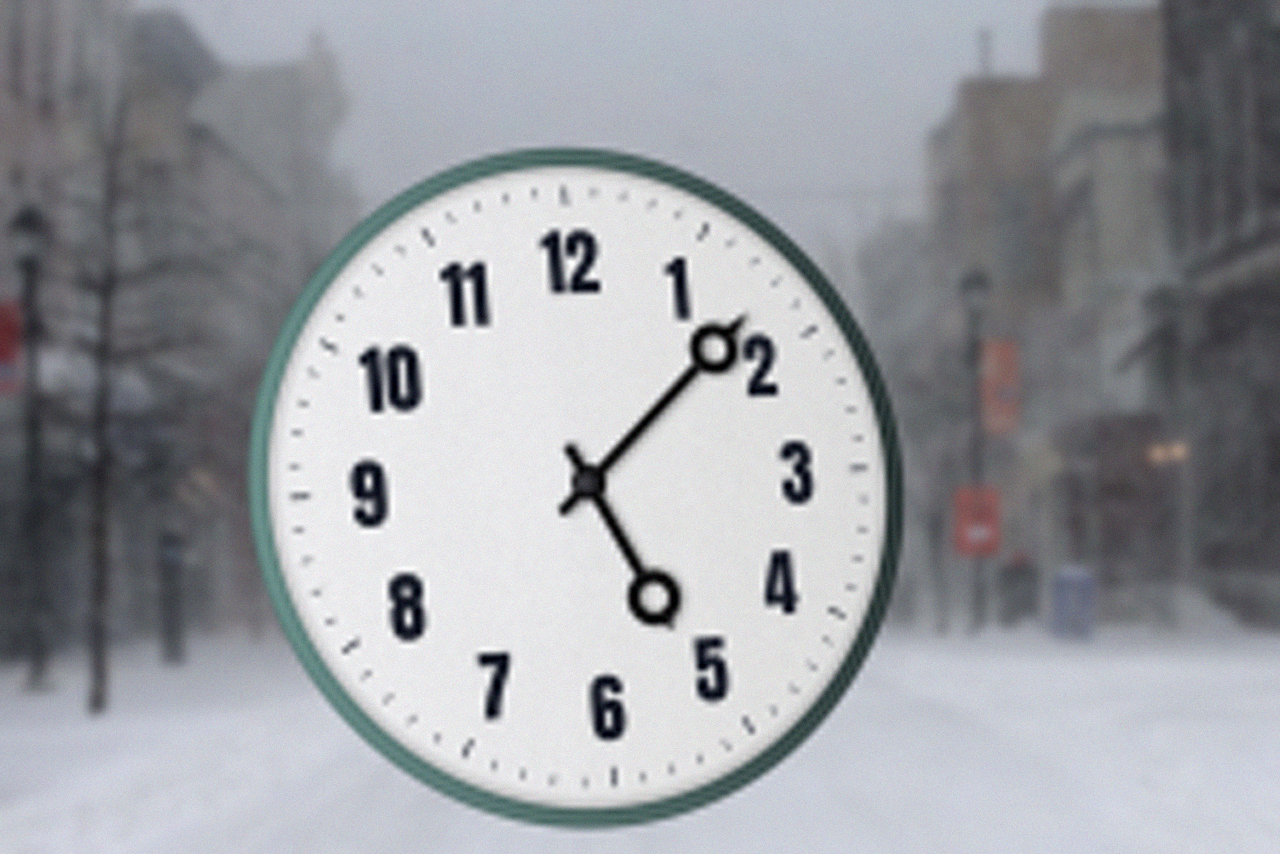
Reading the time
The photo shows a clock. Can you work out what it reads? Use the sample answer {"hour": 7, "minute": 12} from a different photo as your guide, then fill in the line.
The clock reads {"hour": 5, "minute": 8}
